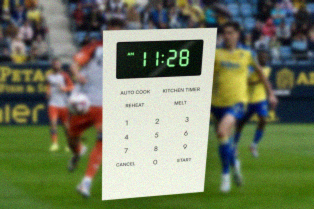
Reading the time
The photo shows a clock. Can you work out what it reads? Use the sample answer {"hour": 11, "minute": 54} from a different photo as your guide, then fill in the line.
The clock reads {"hour": 11, "minute": 28}
